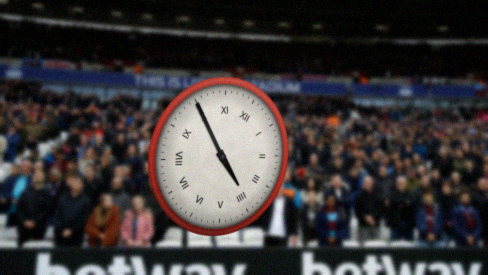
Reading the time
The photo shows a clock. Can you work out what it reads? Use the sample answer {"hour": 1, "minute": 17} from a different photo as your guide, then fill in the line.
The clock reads {"hour": 3, "minute": 50}
